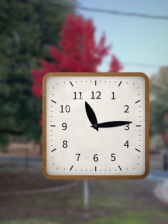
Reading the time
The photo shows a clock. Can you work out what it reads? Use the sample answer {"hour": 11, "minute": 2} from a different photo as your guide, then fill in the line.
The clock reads {"hour": 11, "minute": 14}
